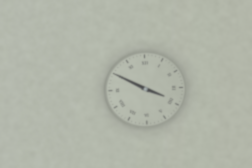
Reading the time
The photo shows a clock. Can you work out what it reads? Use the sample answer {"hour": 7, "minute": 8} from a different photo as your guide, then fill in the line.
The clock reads {"hour": 3, "minute": 50}
